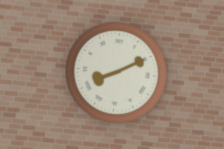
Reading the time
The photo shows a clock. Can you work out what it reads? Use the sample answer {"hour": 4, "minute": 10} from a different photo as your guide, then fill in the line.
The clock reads {"hour": 8, "minute": 10}
